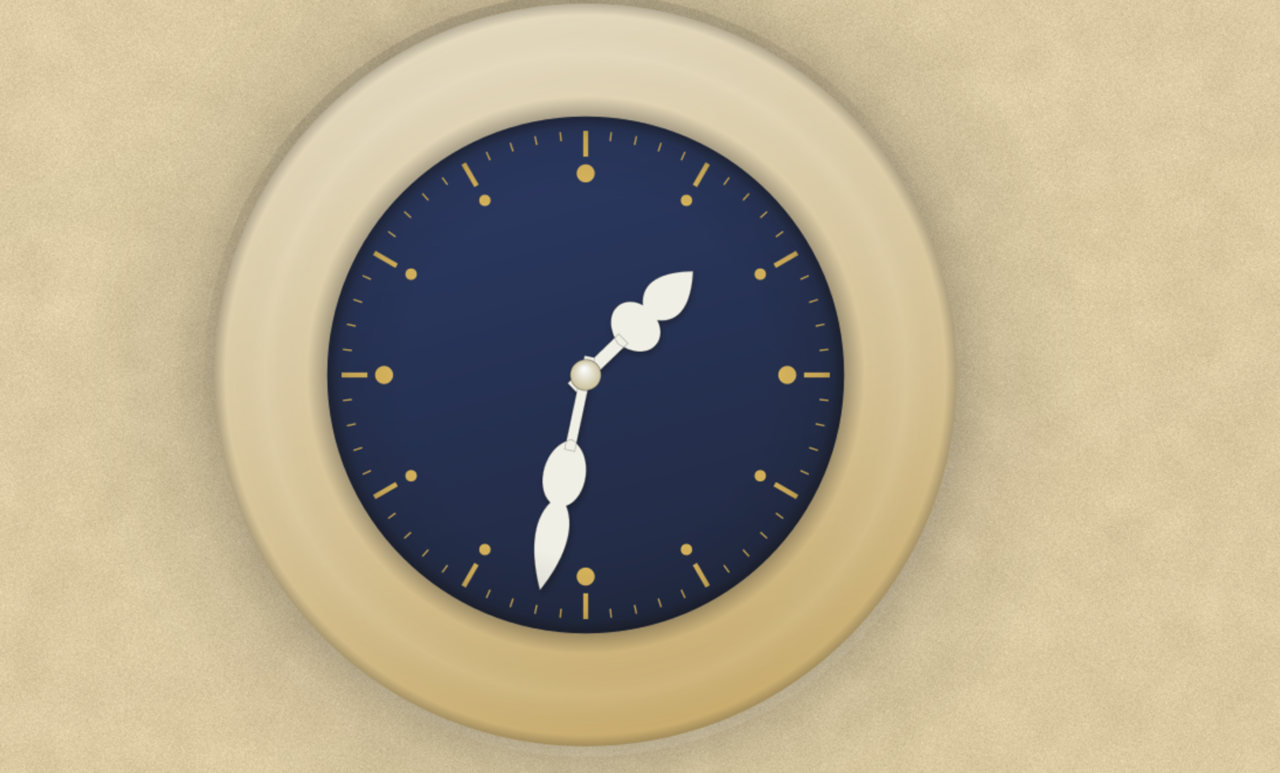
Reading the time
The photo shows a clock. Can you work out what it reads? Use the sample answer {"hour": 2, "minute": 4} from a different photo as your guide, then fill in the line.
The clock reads {"hour": 1, "minute": 32}
